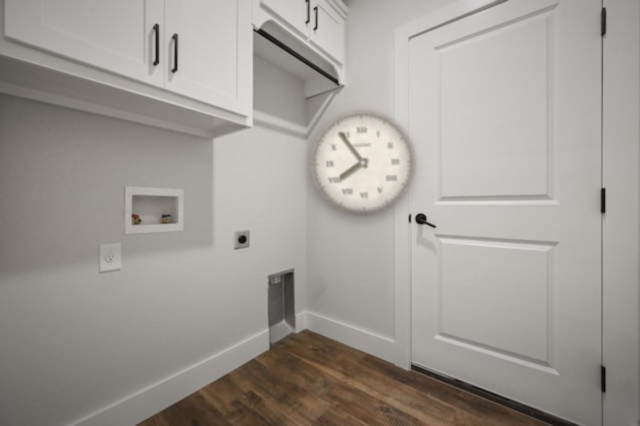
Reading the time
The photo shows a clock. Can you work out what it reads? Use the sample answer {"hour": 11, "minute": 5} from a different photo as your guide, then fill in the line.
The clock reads {"hour": 7, "minute": 54}
